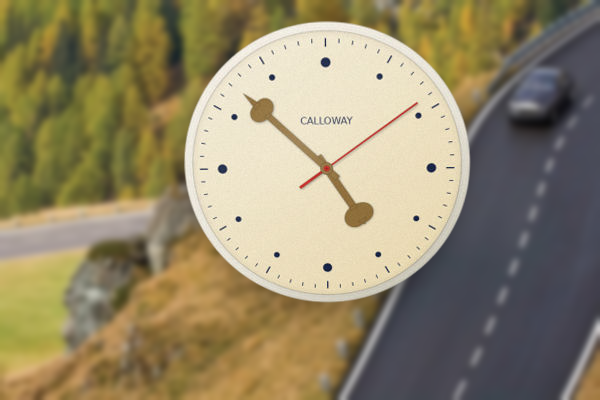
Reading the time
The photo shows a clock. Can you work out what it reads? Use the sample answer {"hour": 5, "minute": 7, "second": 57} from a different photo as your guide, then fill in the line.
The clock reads {"hour": 4, "minute": 52, "second": 9}
